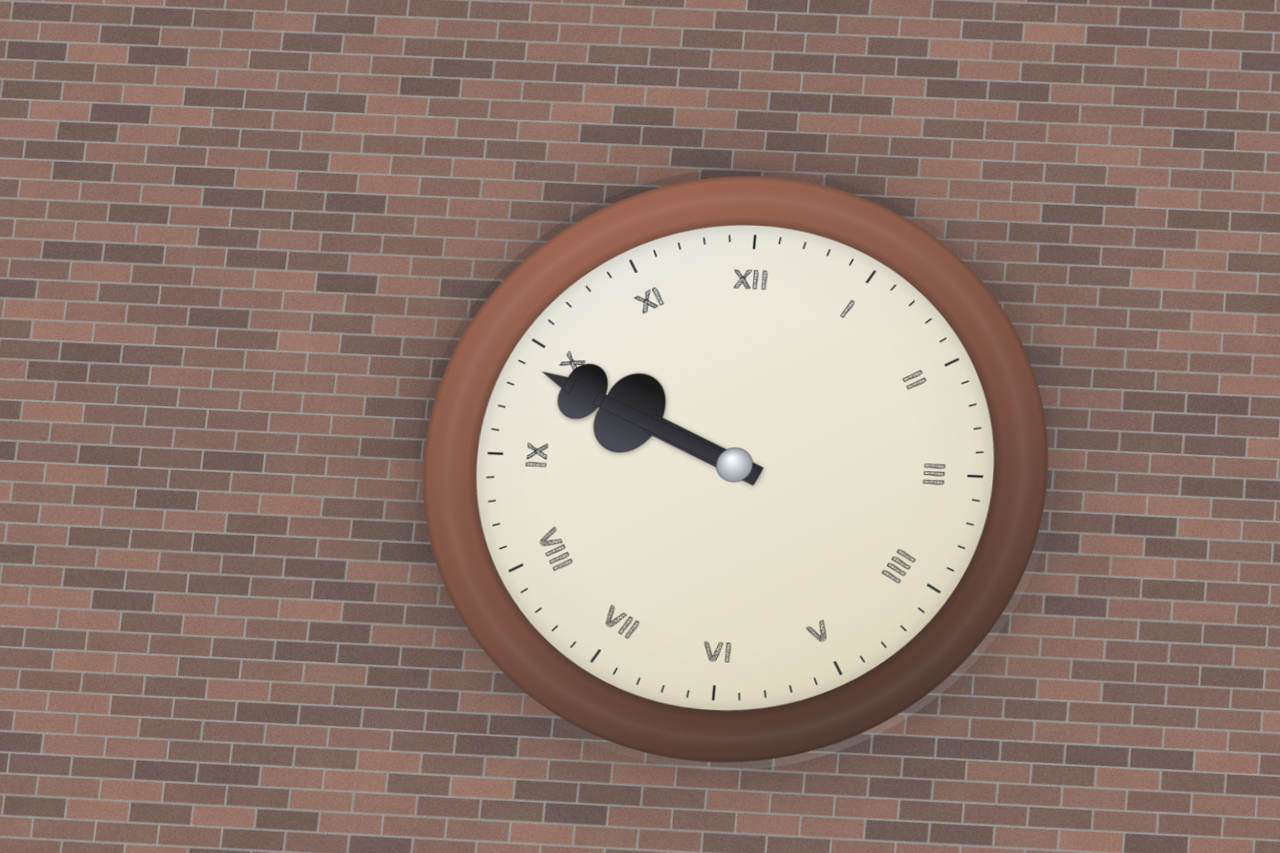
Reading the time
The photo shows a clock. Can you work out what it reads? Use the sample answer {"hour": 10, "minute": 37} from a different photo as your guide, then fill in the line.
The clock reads {"hour": 9, "minute": 49}
